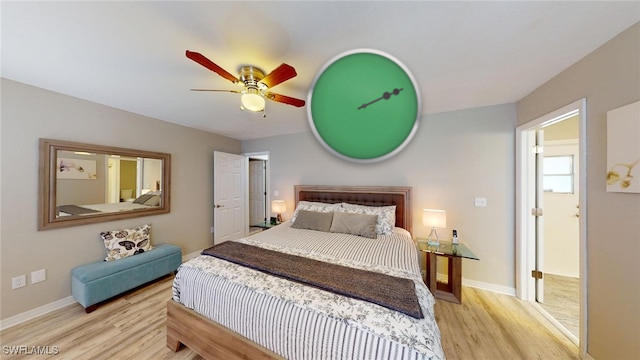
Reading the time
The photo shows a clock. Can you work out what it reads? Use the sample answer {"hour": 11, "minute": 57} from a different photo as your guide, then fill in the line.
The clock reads {"hour": 2, "minute": 11}
